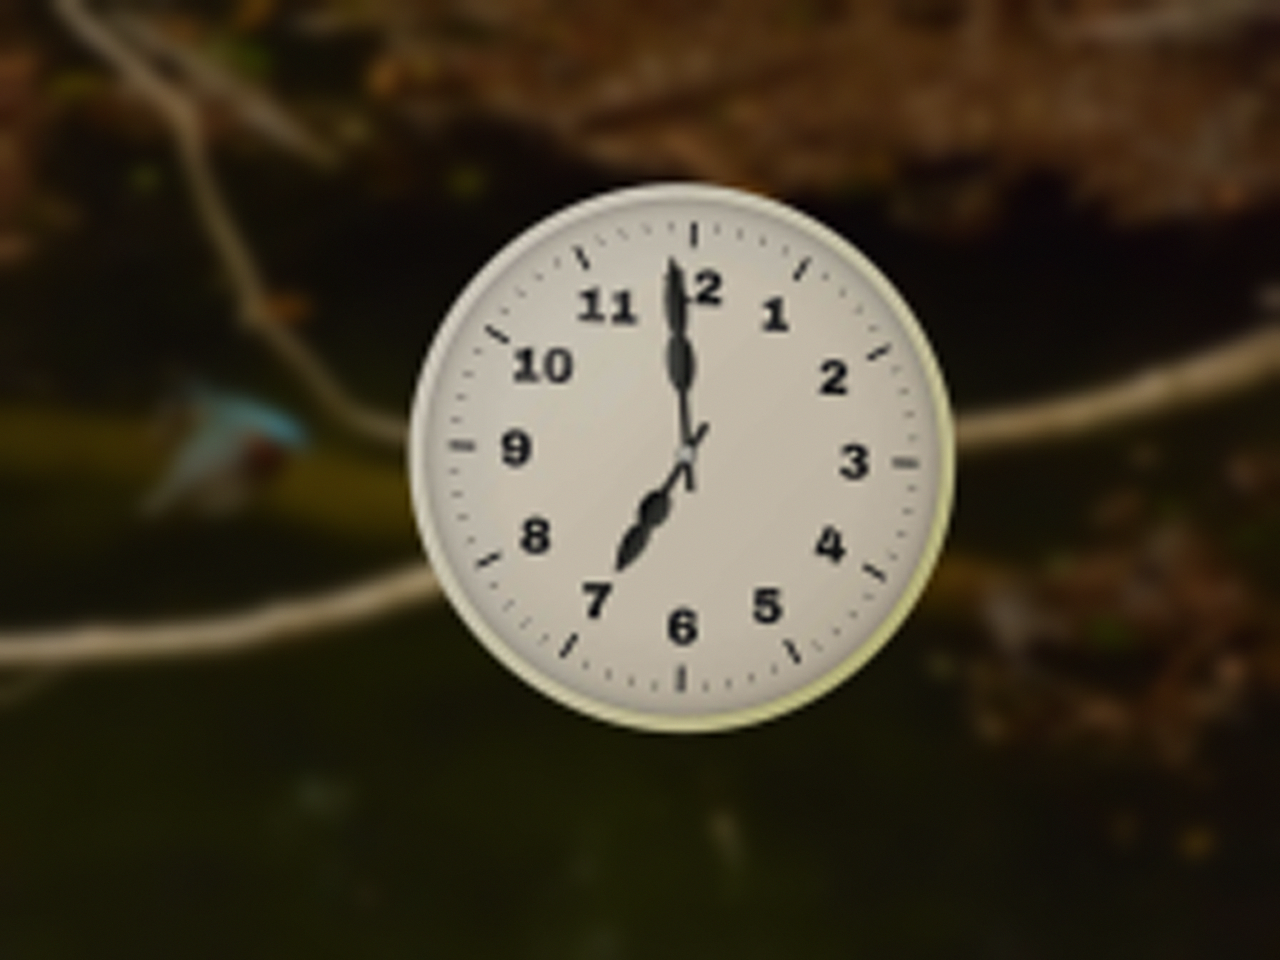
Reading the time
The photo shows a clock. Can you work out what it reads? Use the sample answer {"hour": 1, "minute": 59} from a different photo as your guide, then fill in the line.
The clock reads {"hour": 6, "minute": 59}
